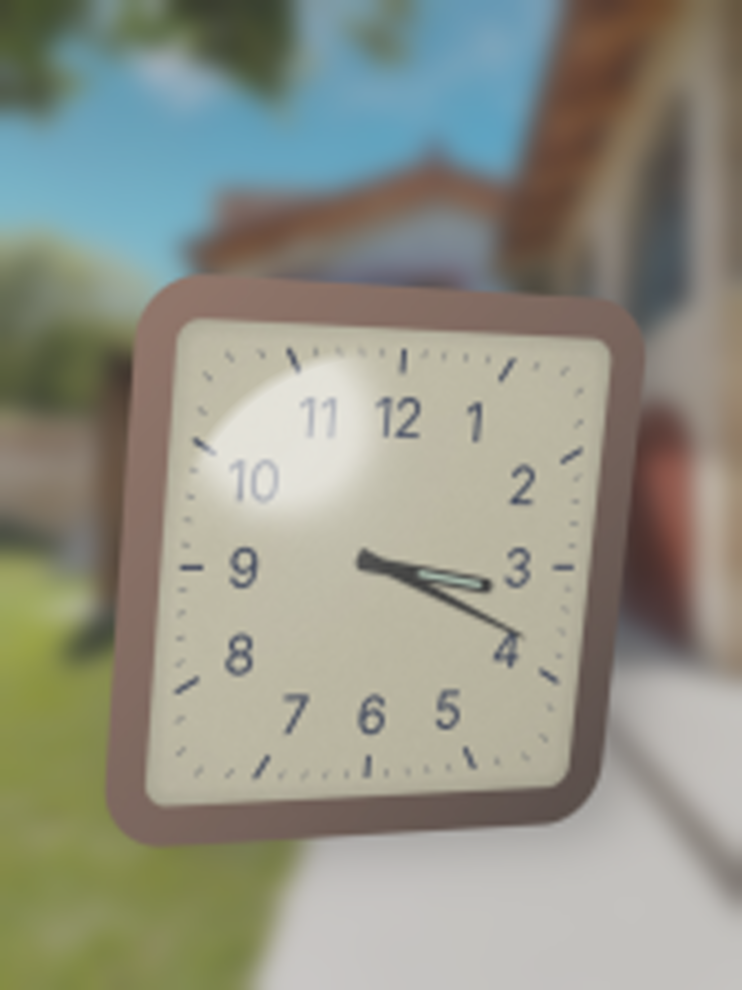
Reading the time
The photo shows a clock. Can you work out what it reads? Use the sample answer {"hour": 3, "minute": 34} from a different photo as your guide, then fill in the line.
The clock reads {"hour": 3, "minute": 19}
